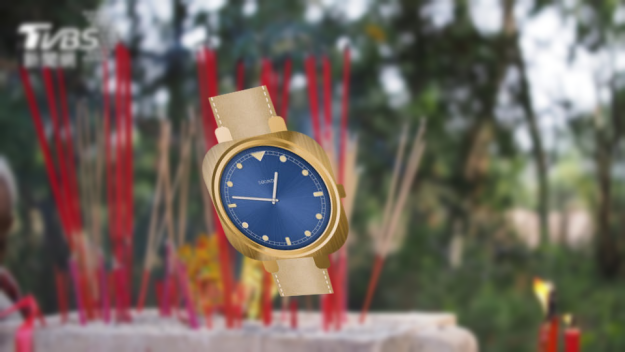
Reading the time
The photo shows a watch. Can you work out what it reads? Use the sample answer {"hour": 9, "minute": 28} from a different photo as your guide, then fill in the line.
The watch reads {"hour": 12, "minute": 47}
